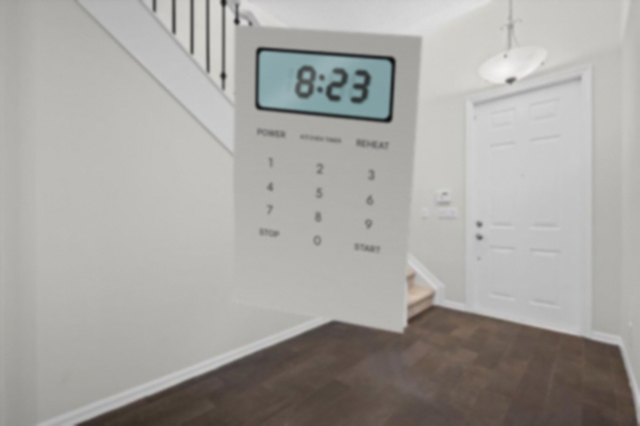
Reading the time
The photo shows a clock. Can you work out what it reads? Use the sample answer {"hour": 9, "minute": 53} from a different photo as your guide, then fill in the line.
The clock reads {"hour": 8, "minute": 23}
